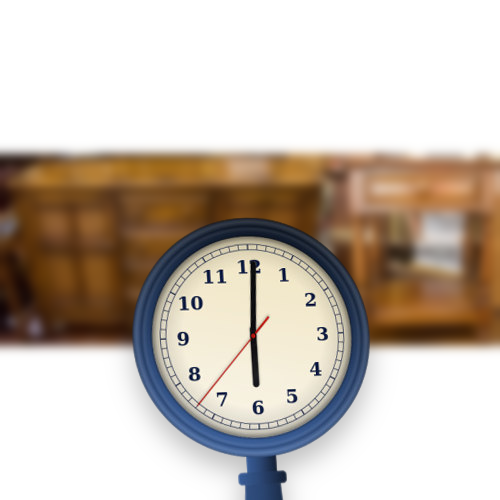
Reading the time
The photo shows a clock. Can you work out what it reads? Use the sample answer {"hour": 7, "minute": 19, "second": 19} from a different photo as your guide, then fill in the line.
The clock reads {"hour": 6, "minute": 0, "second": 37}
